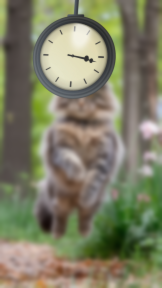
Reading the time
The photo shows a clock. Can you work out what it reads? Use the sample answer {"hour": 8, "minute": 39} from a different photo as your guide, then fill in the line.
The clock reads {"hour": 3, "minute": 17}
